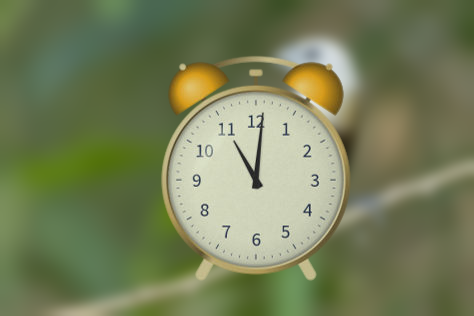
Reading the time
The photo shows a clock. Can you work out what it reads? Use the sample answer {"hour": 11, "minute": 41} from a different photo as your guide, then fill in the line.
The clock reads {"hour": 11, "minute": 1}
